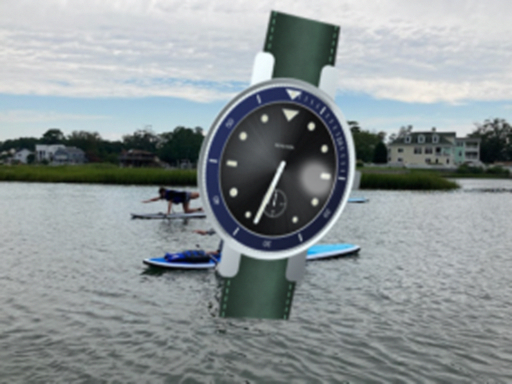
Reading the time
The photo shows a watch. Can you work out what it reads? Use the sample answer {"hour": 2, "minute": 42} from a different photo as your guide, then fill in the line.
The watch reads {"hour": 6, "minute": 33}
